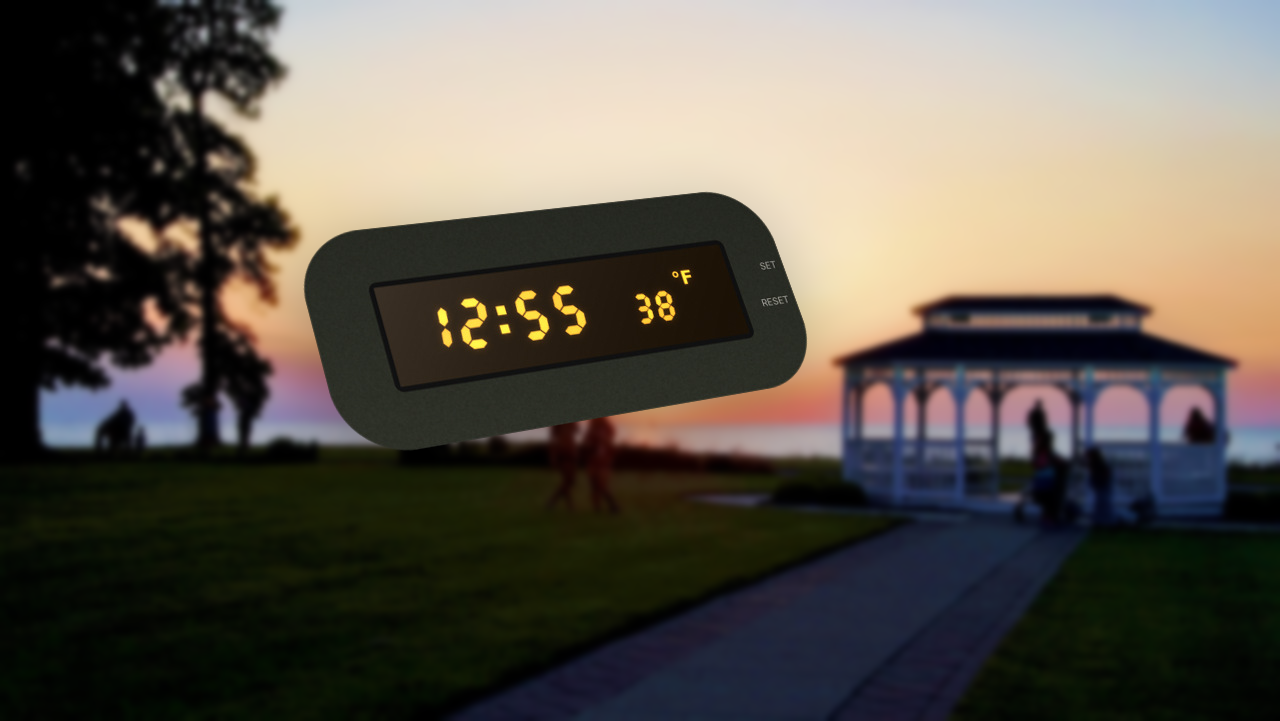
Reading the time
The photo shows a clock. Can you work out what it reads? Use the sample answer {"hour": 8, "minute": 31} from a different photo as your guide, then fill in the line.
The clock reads {"hour": 12, "minute": 55}
